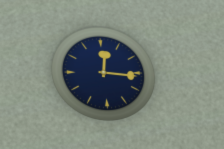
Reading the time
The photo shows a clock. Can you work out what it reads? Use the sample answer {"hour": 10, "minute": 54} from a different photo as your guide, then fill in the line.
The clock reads {"hour": 12, "minute": 16}
